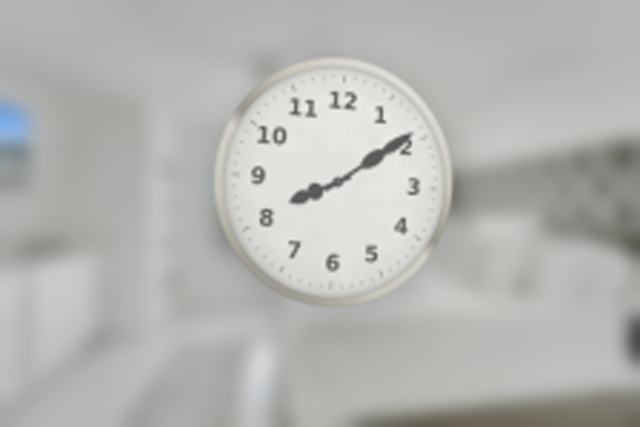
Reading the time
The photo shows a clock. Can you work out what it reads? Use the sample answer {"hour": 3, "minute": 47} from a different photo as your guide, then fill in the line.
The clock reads {"hour": 8, "minute": 9}
